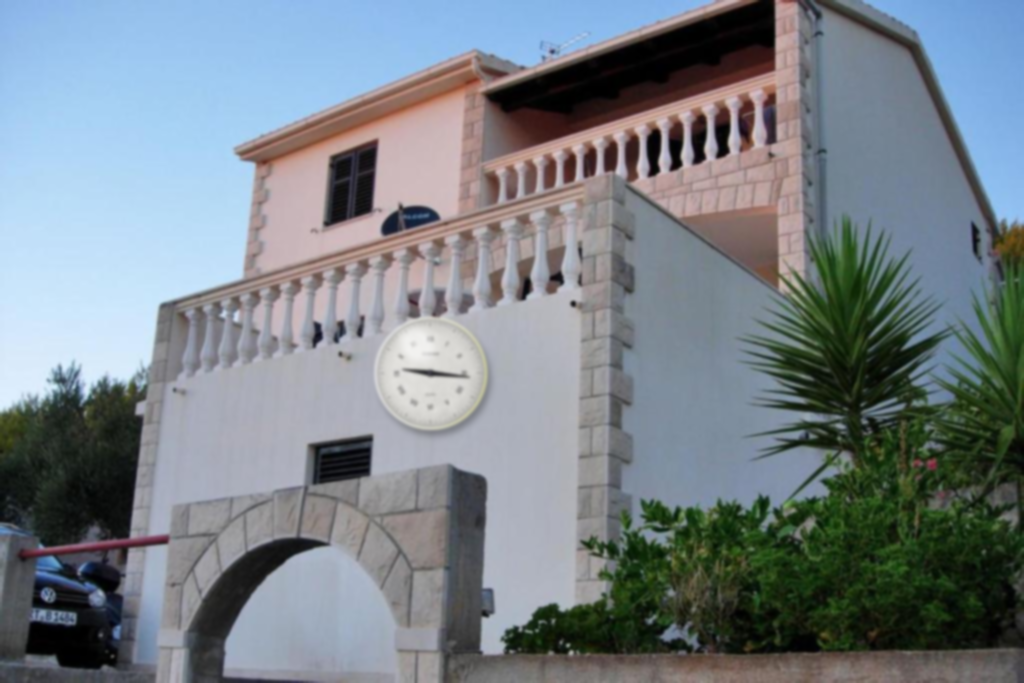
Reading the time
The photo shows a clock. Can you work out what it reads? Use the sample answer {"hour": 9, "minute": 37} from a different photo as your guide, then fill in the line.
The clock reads {"hour": 9, "minute": 16}
